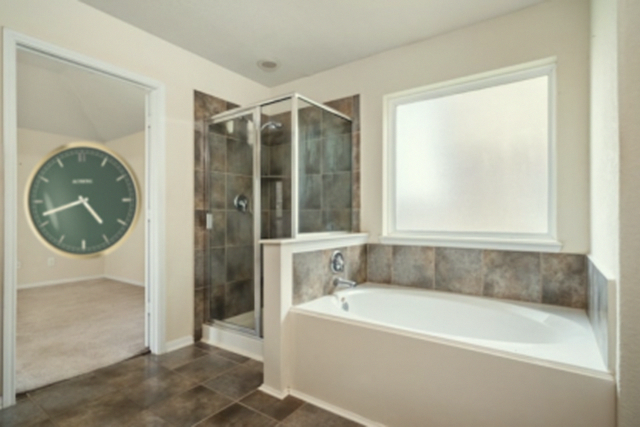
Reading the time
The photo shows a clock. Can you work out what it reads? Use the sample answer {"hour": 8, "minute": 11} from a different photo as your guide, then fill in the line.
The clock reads {"hour": 4, "minute": 42}
